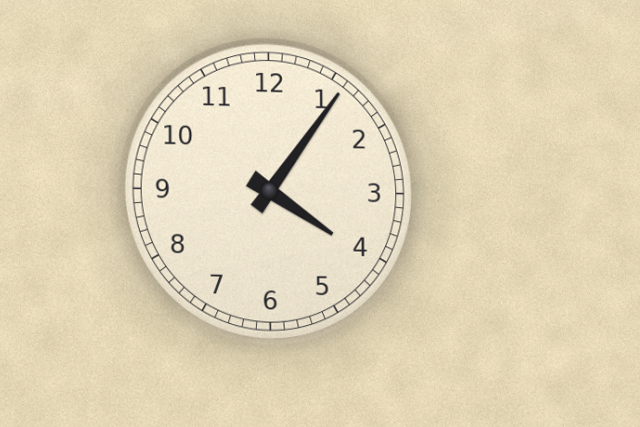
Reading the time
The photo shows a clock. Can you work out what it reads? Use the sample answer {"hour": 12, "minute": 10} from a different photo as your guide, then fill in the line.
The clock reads {"hour": 4, "minute": 6}
